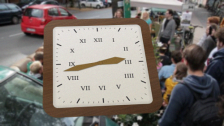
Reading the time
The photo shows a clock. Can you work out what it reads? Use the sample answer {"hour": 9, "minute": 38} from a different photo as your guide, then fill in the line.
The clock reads {"hour": 2, "minute": 43}
